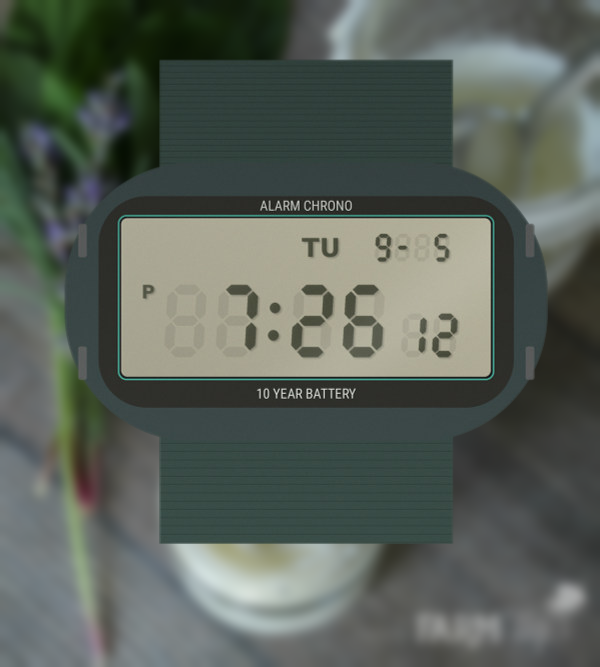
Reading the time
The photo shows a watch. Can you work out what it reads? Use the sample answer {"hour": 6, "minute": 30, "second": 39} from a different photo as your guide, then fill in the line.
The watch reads {"hour": 7, "minute": 26, "second": 12}
